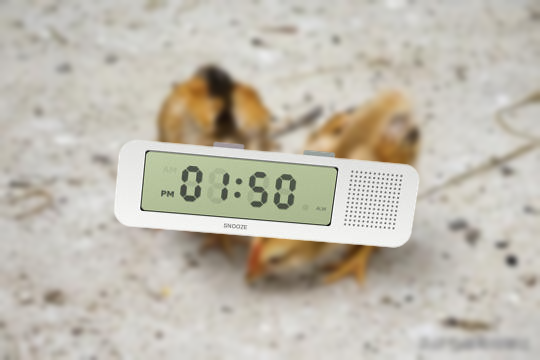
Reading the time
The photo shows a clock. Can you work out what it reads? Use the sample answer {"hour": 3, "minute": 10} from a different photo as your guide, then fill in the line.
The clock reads {"hour": 1, "minute": 50}
